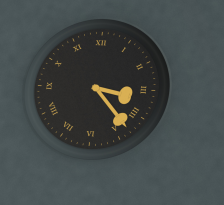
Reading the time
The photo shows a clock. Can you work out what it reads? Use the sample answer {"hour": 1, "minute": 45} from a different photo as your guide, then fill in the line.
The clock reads {"hour": 3, "minute": 23}
